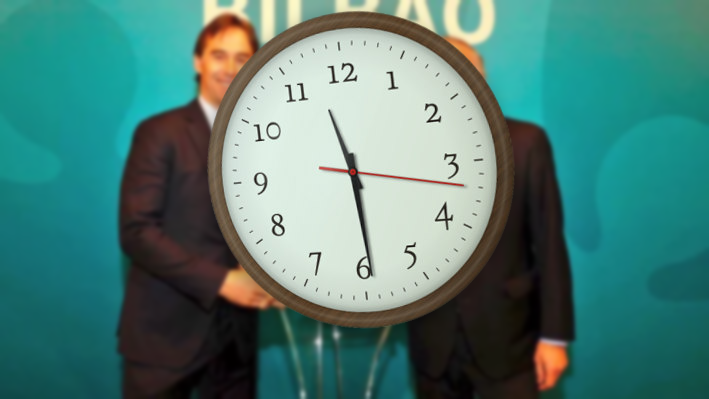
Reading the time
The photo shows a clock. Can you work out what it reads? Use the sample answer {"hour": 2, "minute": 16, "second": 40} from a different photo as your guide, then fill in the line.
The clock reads {"hour": 11, "minute": 29, "second": 17}
